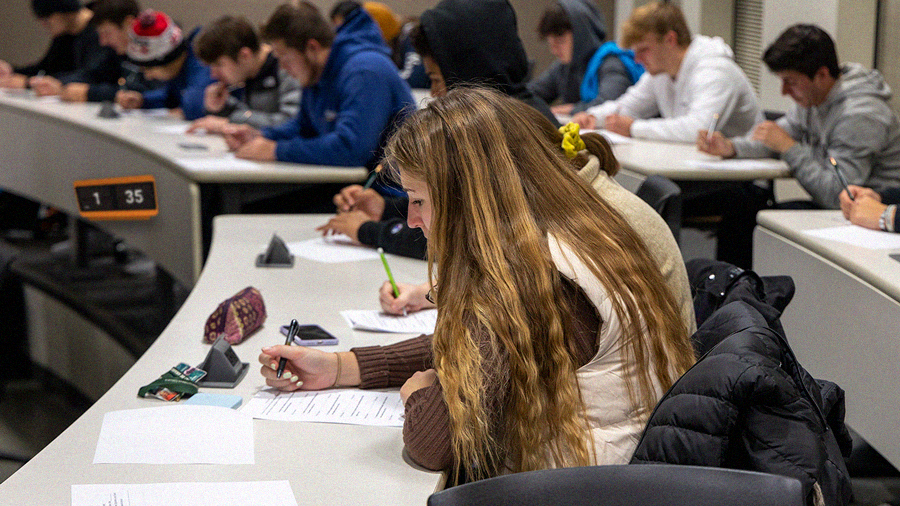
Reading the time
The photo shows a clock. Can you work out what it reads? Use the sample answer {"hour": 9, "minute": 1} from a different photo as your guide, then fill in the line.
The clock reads {"hour": 1, "minute": 35}
